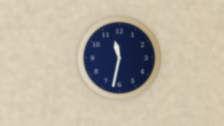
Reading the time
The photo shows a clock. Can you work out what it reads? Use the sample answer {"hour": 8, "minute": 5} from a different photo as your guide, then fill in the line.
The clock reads {"hour": 11, "minute": 32}
